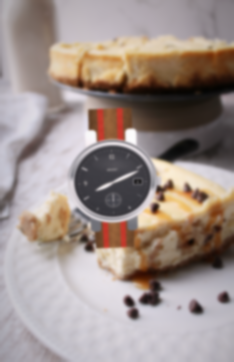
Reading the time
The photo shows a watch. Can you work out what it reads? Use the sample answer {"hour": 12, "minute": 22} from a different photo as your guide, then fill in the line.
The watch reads {"hour": 8, "minute": 11}
